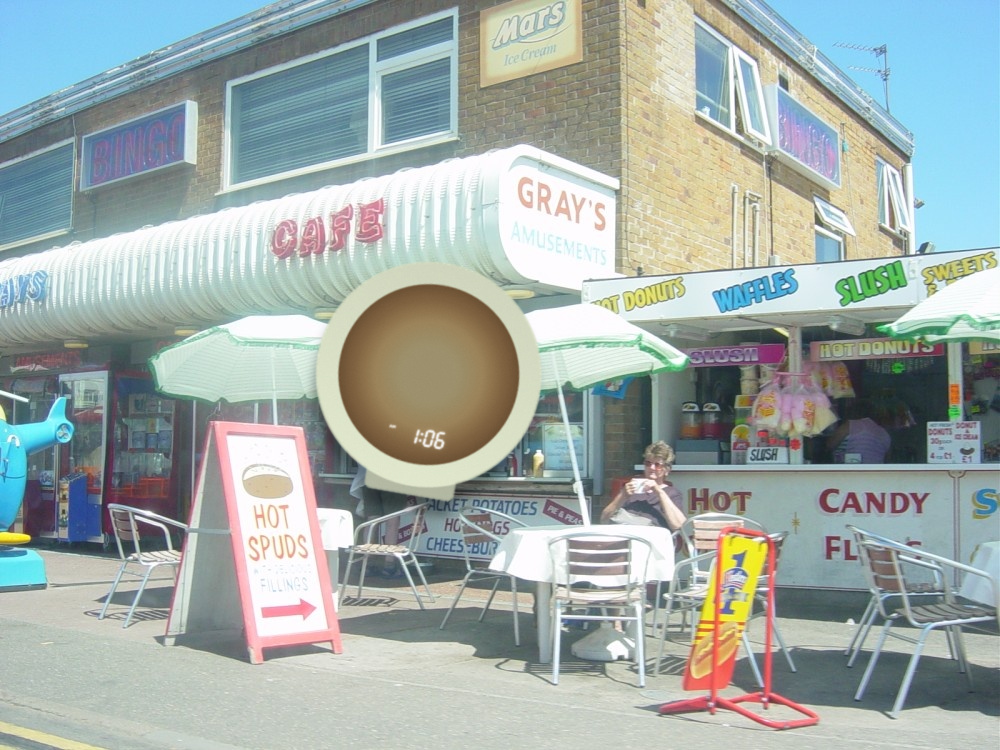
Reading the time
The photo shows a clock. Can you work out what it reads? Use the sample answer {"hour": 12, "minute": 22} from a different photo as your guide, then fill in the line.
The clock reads {"hour": 1, "minute": 6}
